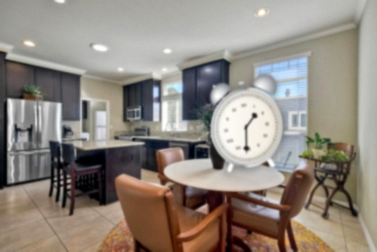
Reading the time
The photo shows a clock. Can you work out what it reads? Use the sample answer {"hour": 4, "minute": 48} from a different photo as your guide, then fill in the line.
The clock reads {"hour": 1, "minute": 31}
